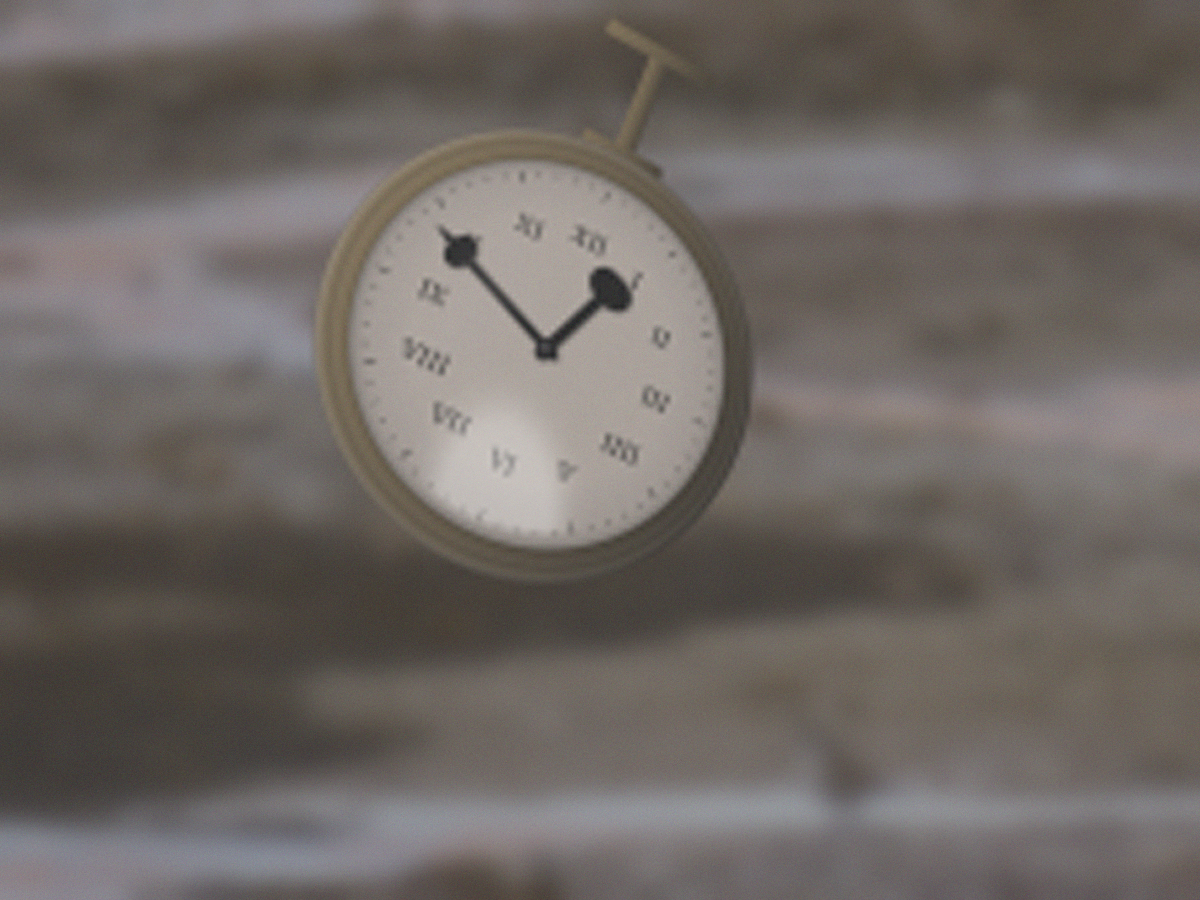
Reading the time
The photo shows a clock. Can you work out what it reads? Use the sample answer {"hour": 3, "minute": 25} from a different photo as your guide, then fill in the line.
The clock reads {"hour": 12, "minute": 49}
